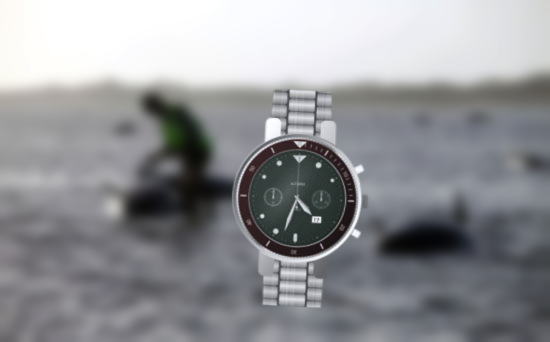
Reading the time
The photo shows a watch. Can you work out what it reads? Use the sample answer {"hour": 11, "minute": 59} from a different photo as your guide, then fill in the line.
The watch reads {"hour": 4, "minute": 33}
